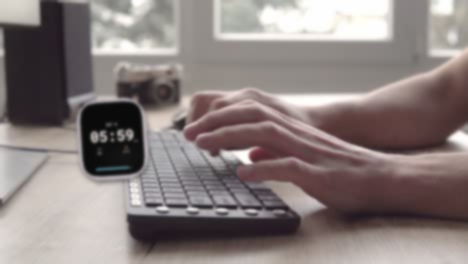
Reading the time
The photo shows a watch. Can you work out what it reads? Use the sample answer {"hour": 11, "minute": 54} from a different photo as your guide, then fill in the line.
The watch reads {"hour": 5, "minute": 59}
